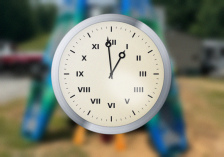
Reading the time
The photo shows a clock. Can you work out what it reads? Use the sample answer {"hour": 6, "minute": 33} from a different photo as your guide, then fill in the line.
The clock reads {"hour": 12, "minute": 59}
